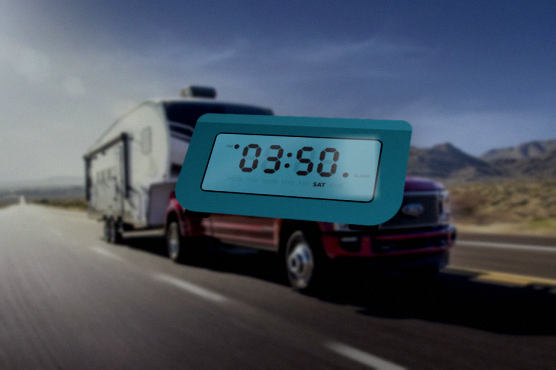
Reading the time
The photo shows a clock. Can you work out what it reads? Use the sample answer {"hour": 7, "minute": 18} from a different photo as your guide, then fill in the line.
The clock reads {"hour": 3, "minute": 50}
